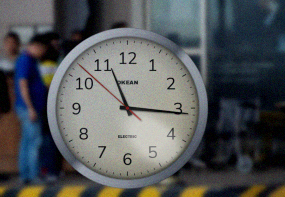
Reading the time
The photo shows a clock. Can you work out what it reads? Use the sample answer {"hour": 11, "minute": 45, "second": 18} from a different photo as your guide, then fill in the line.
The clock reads {"hour": 11, "minute": 15, "second": 52}
